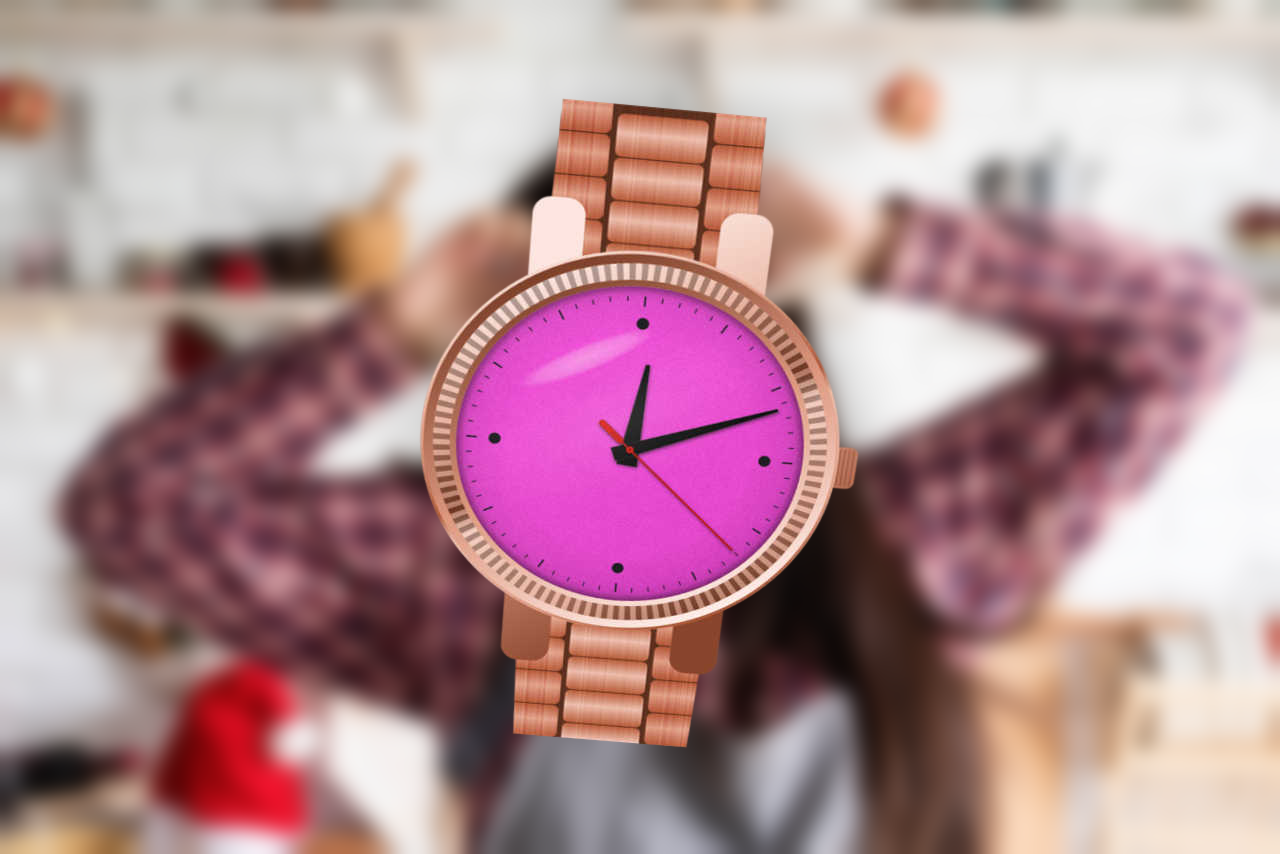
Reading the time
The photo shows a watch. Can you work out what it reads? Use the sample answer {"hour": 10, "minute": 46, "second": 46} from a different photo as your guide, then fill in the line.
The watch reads {"hour": 12, "minute": 11, "second": 22}
